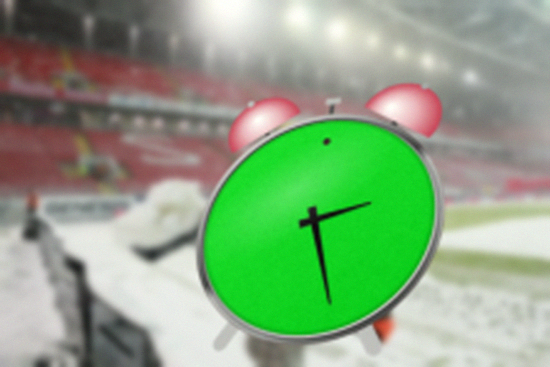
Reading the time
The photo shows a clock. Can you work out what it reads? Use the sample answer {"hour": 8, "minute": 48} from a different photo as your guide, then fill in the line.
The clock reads {"hour": 2, "minute": 27}
